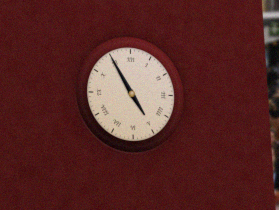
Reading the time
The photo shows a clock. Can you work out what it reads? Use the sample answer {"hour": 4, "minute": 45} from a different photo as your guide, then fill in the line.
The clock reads {"hour": 4, "minute": 55}
